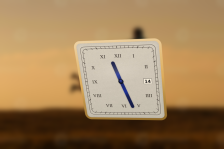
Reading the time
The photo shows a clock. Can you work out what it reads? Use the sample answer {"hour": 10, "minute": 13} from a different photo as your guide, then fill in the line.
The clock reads {"hour": 11, "minute": 27}
